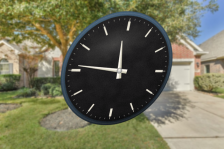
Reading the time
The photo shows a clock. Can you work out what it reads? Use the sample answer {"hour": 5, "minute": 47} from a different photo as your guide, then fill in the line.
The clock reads {"hour": 11, "minute": 46}
